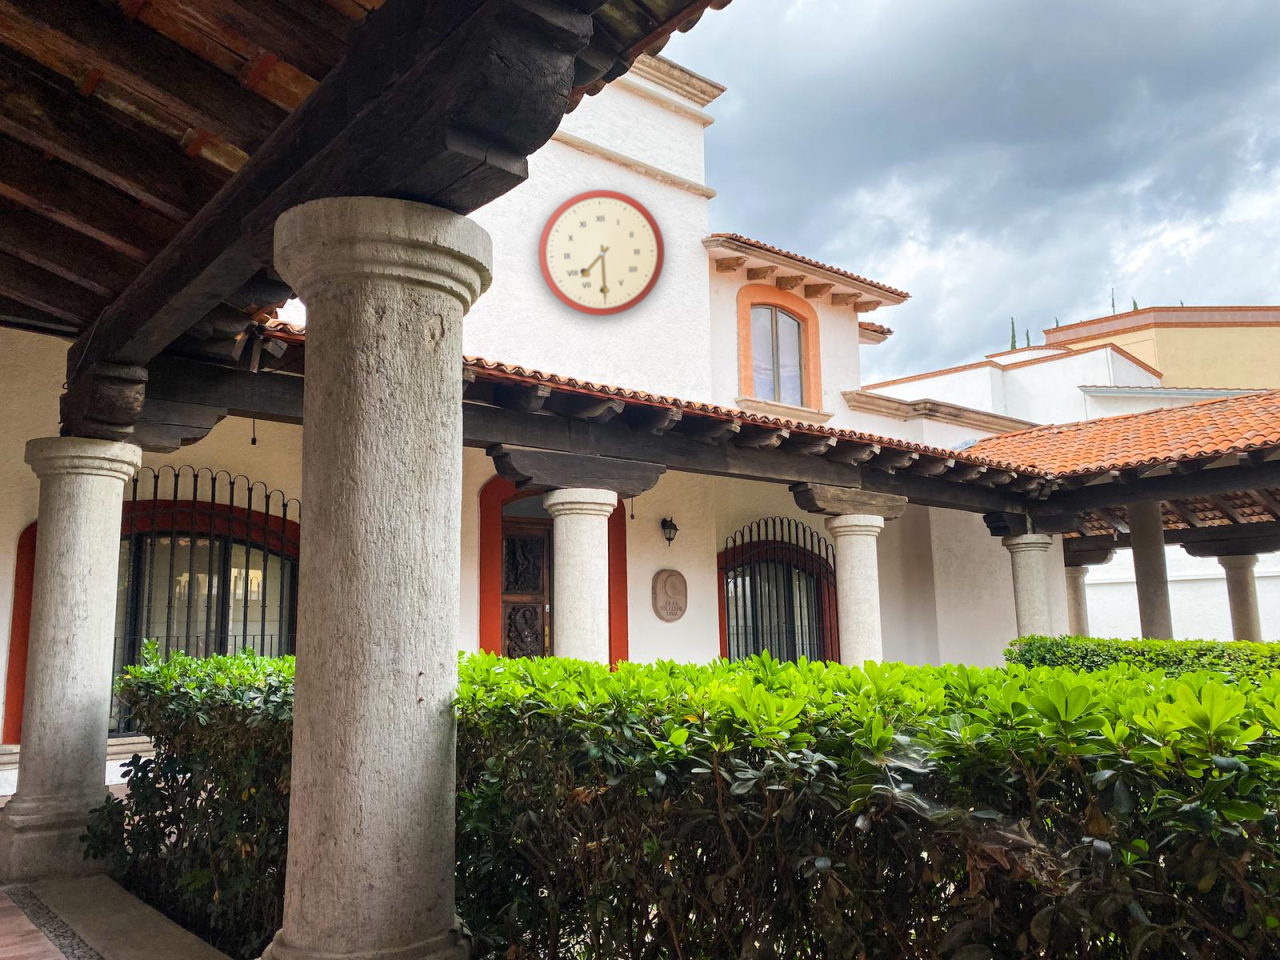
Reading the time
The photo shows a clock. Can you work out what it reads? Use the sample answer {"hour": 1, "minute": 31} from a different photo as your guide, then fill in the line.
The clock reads {"hour": 7, "minute": 30}
